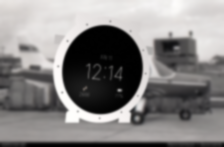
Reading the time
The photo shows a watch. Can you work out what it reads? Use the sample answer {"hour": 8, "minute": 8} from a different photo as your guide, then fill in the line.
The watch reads {"hour": 12, "minute": 14}
